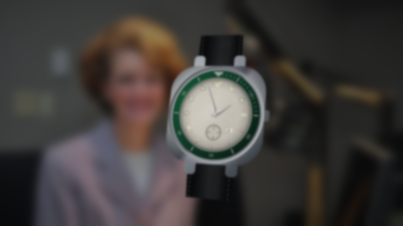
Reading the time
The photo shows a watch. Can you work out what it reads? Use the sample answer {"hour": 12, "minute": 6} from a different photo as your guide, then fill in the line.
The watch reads {"hour": 1, "minute": 57}
